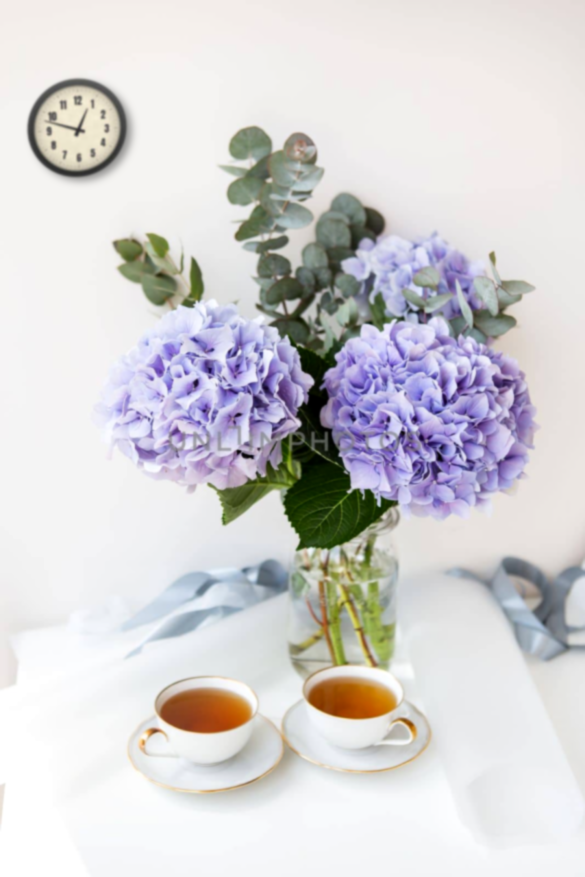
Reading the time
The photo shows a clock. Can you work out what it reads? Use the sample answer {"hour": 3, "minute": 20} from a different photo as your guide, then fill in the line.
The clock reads {"hour": 12, "minute": 48}
